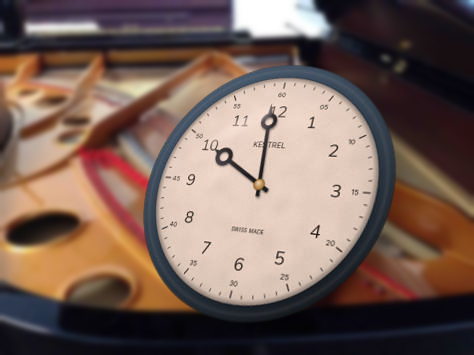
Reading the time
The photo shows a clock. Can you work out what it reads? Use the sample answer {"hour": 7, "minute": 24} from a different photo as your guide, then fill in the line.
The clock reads {"hour": 9, "minute": 59}
